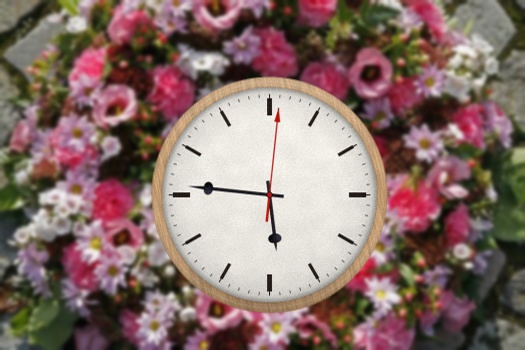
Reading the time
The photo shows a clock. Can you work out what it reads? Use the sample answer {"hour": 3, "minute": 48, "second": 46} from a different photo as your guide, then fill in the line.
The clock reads {"hour": 5, "minute": 46, "second": 1}
